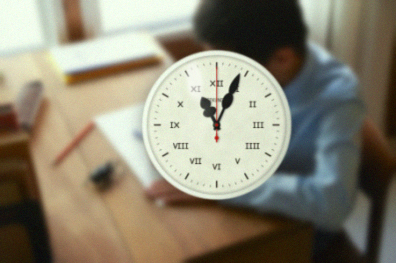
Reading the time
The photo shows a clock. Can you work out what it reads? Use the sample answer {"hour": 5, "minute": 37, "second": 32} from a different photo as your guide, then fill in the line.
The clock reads {"hour": 11, "minute": 4, "second": 0}
